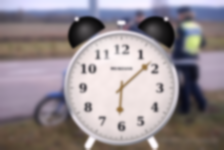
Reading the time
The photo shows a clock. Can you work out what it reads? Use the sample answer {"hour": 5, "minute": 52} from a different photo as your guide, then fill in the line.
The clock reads {"hour": 6, "minute": 8}
